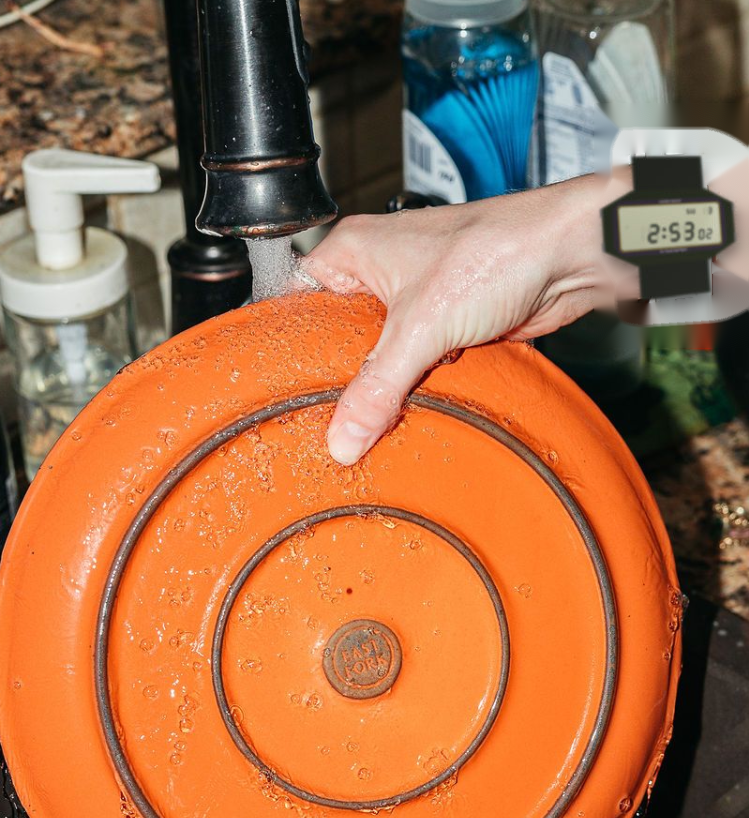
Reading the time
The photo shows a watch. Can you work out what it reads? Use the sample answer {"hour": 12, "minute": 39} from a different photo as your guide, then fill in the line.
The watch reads {"hour": 2, "minute": 53}
